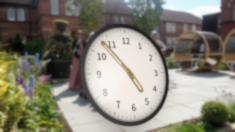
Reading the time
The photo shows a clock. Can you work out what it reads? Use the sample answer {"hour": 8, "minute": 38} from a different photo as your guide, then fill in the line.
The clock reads {"hour": 4, "minute": 53}
